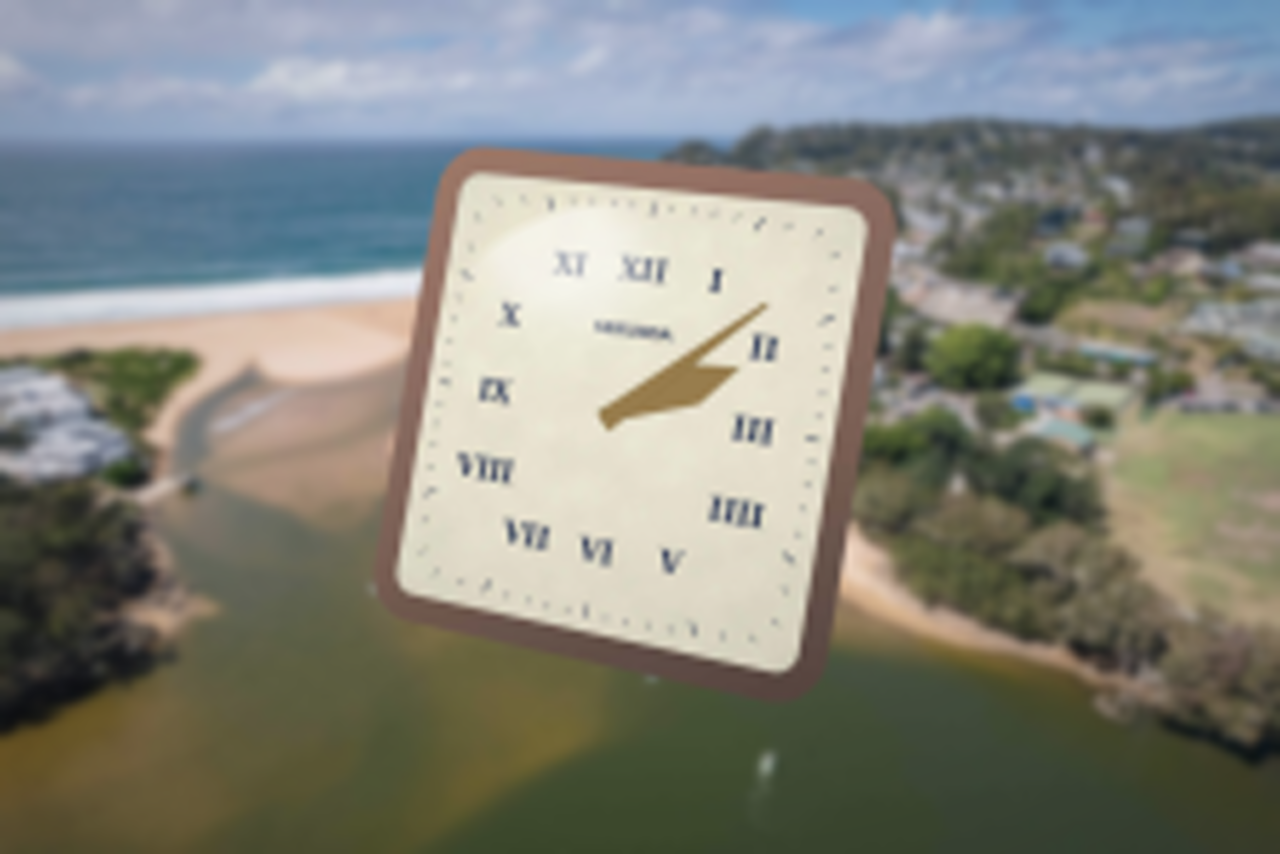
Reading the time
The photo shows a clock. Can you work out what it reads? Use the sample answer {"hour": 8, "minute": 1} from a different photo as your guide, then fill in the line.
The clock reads {"hour": 2, "minute": 8}
